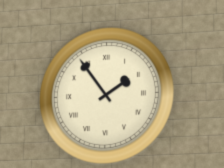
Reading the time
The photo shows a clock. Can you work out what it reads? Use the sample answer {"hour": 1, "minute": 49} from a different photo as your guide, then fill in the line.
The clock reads {"hour": 1, "minute": 54}
